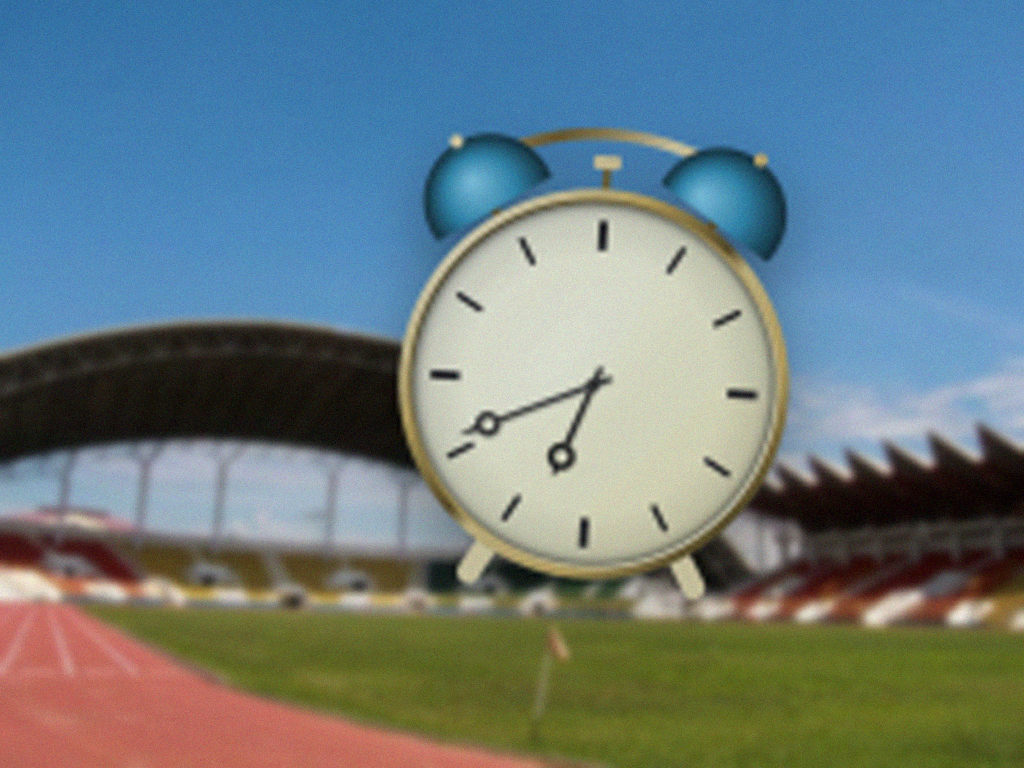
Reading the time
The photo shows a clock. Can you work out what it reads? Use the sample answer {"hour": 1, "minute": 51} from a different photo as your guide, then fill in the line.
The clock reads {"hour": 6, "minute": 41}
